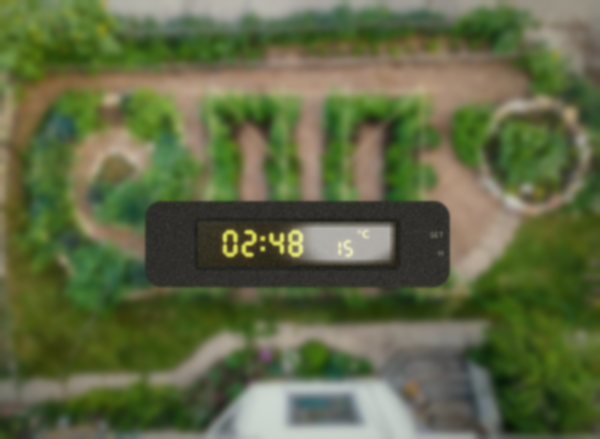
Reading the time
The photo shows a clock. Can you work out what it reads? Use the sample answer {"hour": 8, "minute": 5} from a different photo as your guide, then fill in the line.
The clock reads {"hour": 2, "minute": 48}
